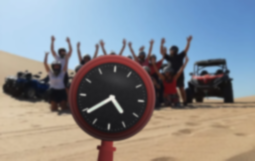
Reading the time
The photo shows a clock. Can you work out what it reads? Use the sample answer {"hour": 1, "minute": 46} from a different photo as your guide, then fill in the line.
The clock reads {"hour": 4, "minute": 39}
